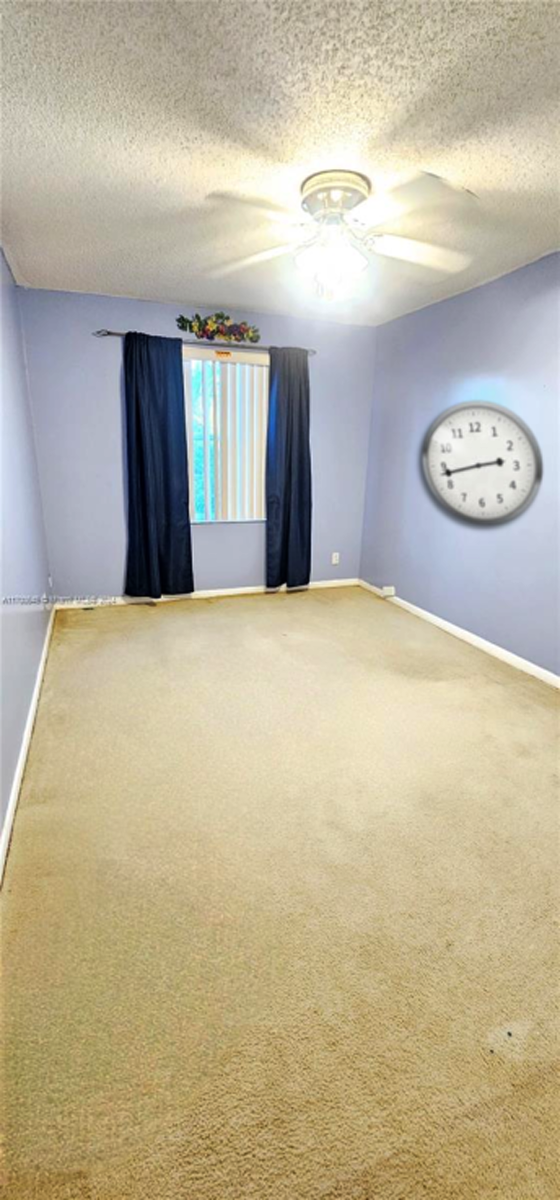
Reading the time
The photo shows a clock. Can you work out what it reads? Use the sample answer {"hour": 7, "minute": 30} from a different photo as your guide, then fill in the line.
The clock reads {"hour": 2, "minute": 43}
